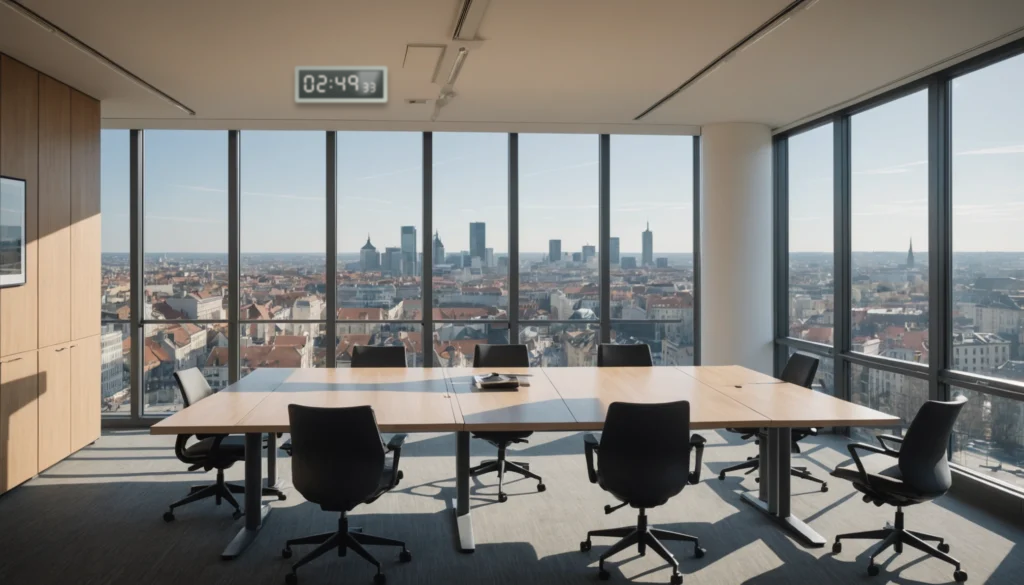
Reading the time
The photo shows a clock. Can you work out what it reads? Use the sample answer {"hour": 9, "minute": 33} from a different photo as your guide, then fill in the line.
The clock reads {"hour": 2, "minute": 49}
